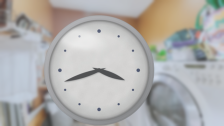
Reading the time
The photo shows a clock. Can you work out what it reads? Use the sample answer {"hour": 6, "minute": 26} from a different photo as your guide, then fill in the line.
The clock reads {"hour": 3, "minute": 42}
